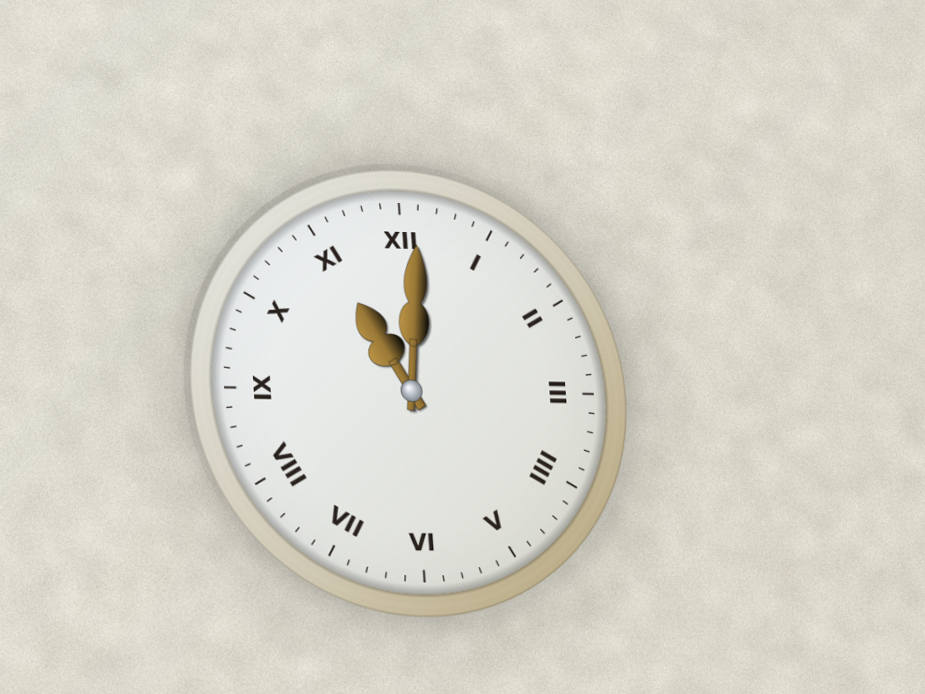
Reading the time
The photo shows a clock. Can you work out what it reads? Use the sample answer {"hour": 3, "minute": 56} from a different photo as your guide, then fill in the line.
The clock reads {"hour": 11, "minute": 1}
